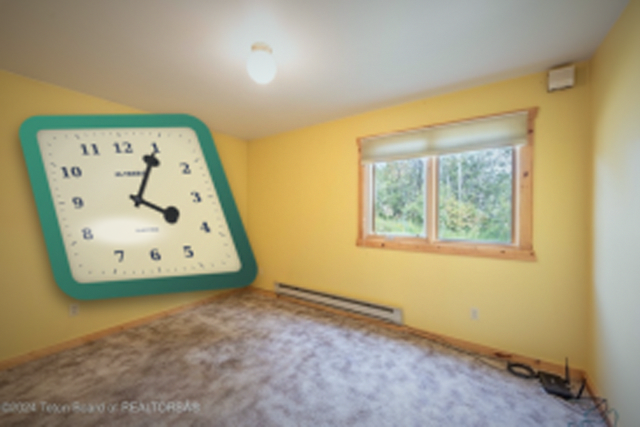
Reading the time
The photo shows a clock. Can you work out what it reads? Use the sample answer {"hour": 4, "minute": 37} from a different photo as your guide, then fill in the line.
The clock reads {"hour": 4, "minute": 5}
